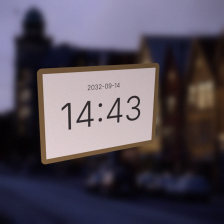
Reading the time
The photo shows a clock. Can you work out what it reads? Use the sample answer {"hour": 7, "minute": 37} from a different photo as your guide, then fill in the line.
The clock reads {"hour": 14, "minute": 43}
